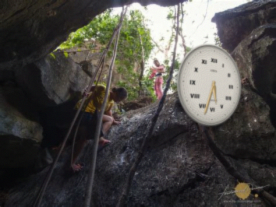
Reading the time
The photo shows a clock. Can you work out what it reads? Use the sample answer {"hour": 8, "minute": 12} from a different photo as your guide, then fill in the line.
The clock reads {"hour": 5, "minute": 33}
